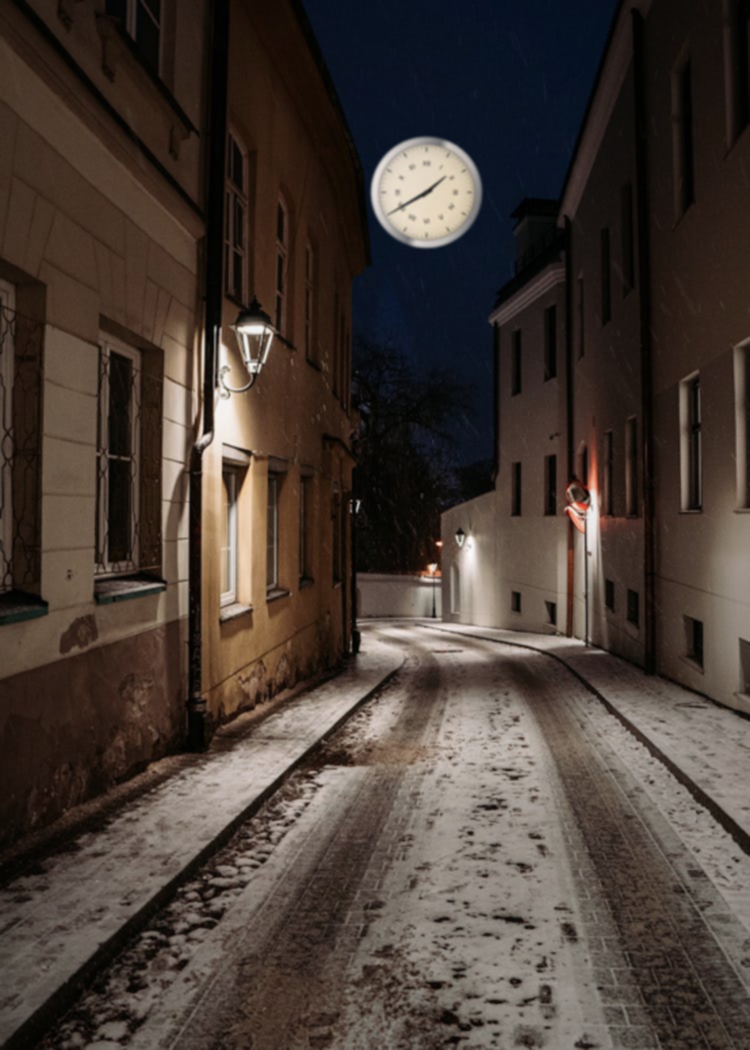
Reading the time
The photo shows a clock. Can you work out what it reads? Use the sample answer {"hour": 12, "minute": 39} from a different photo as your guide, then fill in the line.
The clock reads {"hour": 1, "minute": 40}
